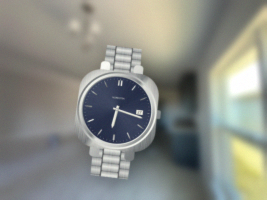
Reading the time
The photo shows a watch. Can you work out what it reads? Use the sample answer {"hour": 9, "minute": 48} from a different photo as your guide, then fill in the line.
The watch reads {"hour": 6, "minute": 17}
